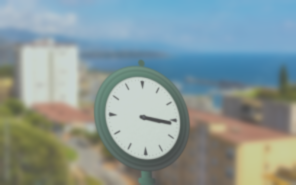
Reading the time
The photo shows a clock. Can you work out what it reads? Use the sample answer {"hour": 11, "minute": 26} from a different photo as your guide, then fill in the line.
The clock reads {"hour": 3, "minute": 16}
